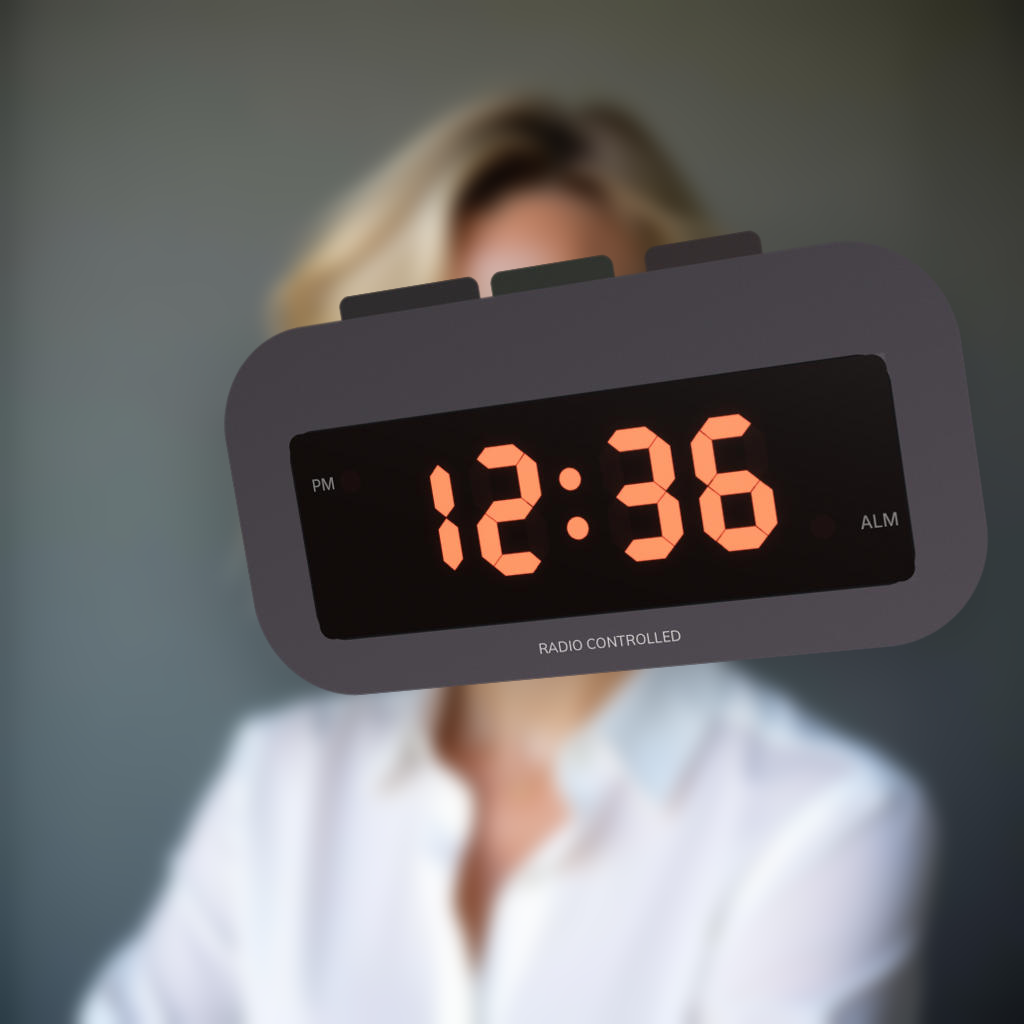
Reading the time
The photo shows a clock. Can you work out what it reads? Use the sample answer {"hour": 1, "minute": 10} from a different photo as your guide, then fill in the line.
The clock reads {"hour": 12, "minute": 36}
